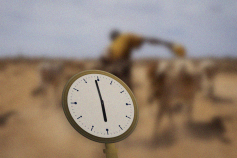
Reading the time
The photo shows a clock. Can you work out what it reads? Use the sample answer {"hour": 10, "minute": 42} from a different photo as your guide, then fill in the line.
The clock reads {"hour": 5, "minute": 59}
